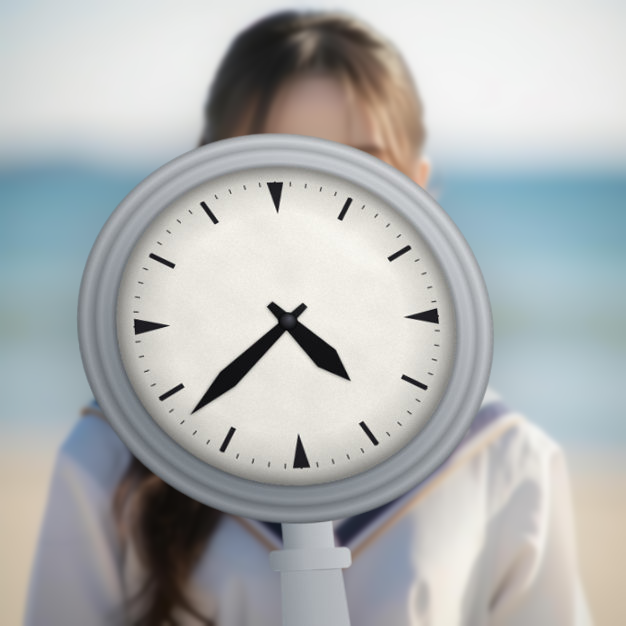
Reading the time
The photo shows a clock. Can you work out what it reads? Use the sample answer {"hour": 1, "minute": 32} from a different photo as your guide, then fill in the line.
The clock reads {"hour": 4, "minute": 38}
